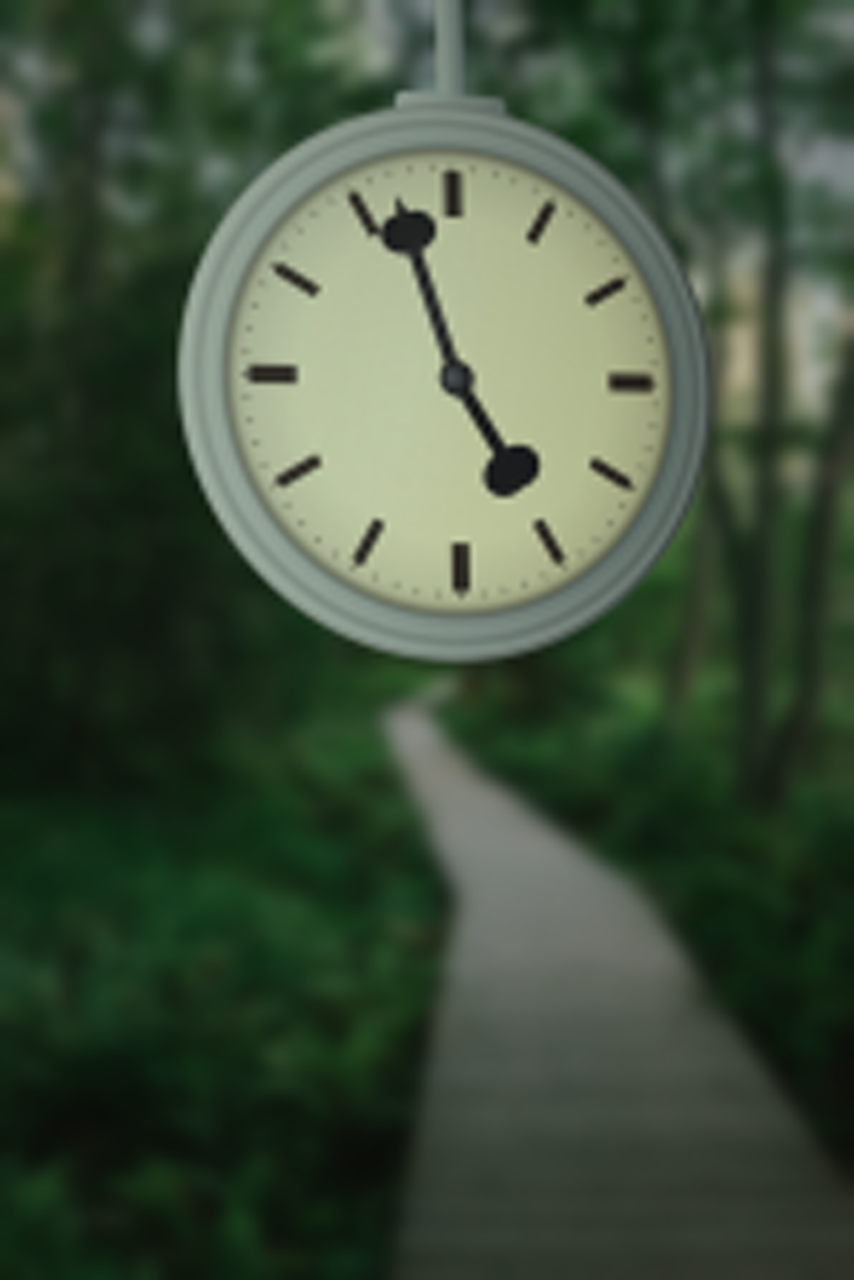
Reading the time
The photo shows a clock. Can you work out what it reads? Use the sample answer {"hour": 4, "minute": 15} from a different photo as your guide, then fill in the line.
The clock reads {"hour": 4, "minute": 57}
